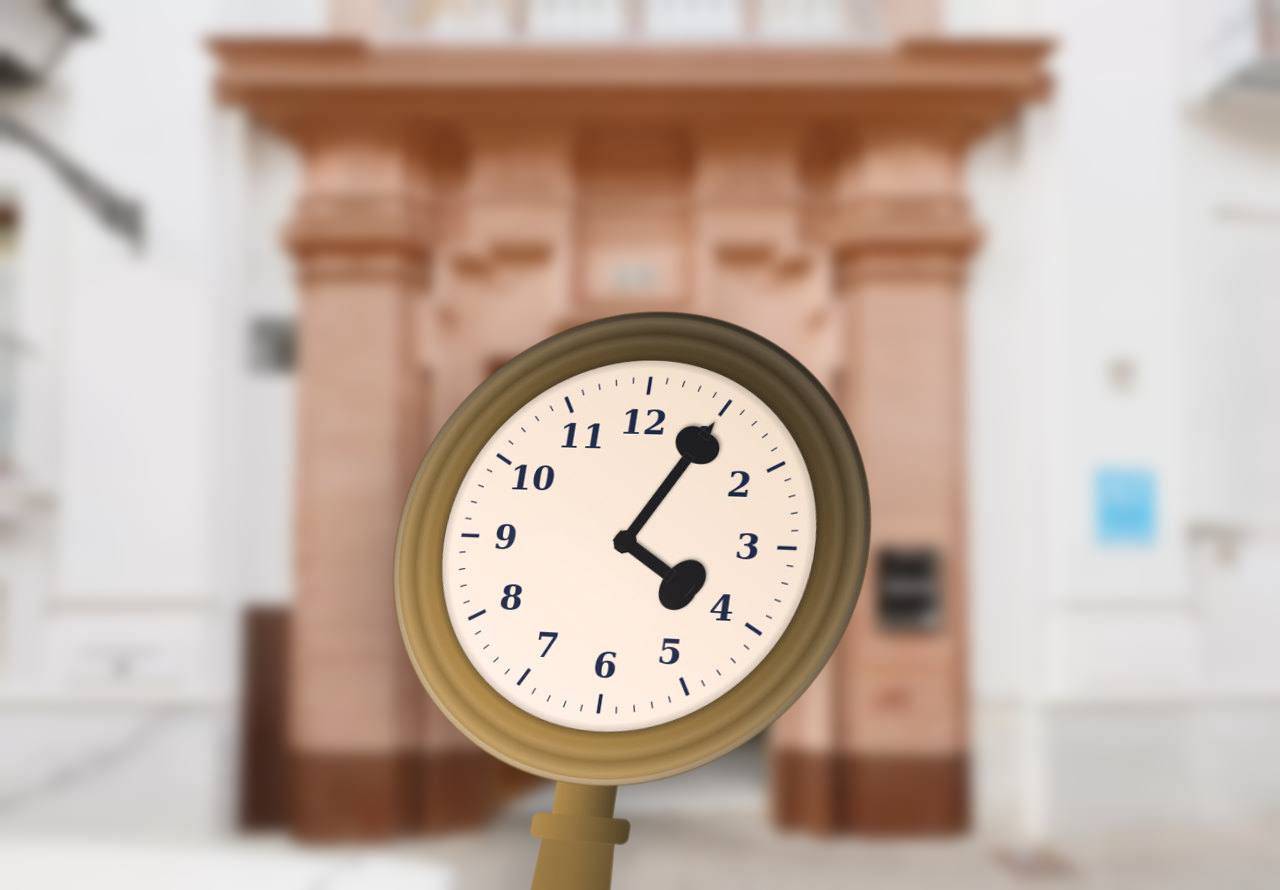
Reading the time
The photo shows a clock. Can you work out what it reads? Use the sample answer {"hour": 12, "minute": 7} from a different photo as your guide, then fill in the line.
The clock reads {"hour": 4, "minute": 5}
